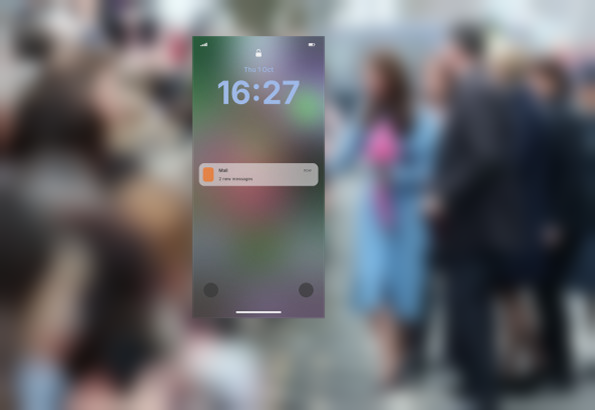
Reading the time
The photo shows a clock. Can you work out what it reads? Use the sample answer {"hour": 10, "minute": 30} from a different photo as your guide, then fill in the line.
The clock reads {"hour": 16, "minute": 27}
